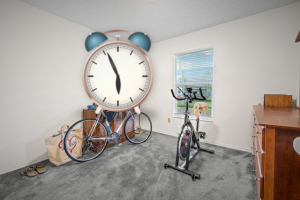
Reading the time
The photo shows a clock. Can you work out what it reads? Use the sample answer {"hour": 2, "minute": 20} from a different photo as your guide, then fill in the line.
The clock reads {"hour": 5, "minute": 56}
